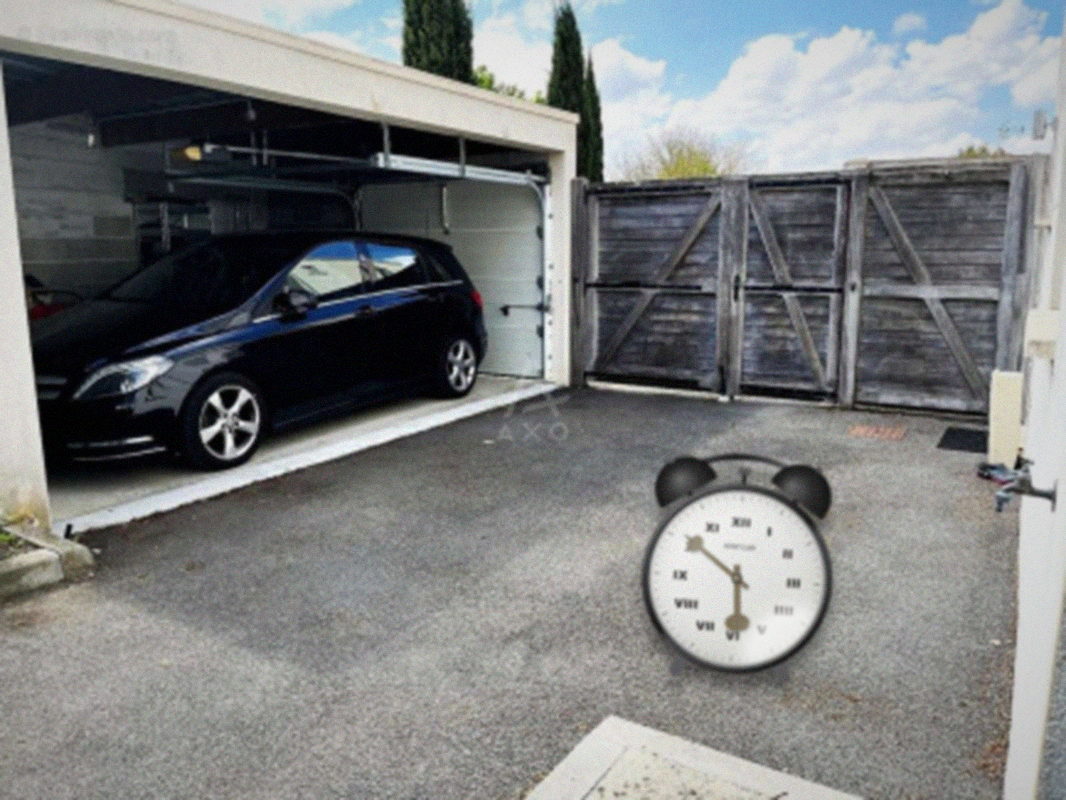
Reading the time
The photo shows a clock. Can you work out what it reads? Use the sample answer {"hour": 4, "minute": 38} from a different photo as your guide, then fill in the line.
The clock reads {"hour": 5, "minute": 51}
